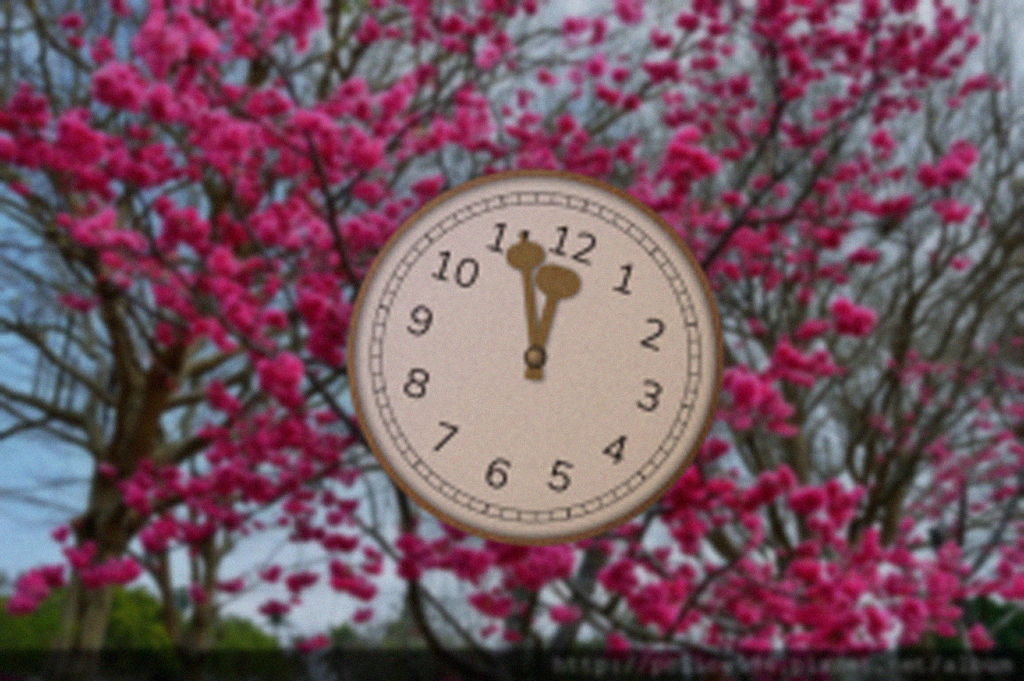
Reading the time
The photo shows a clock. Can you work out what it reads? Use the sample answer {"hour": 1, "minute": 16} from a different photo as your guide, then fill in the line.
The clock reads {"hour": 11, "minute": 56}
